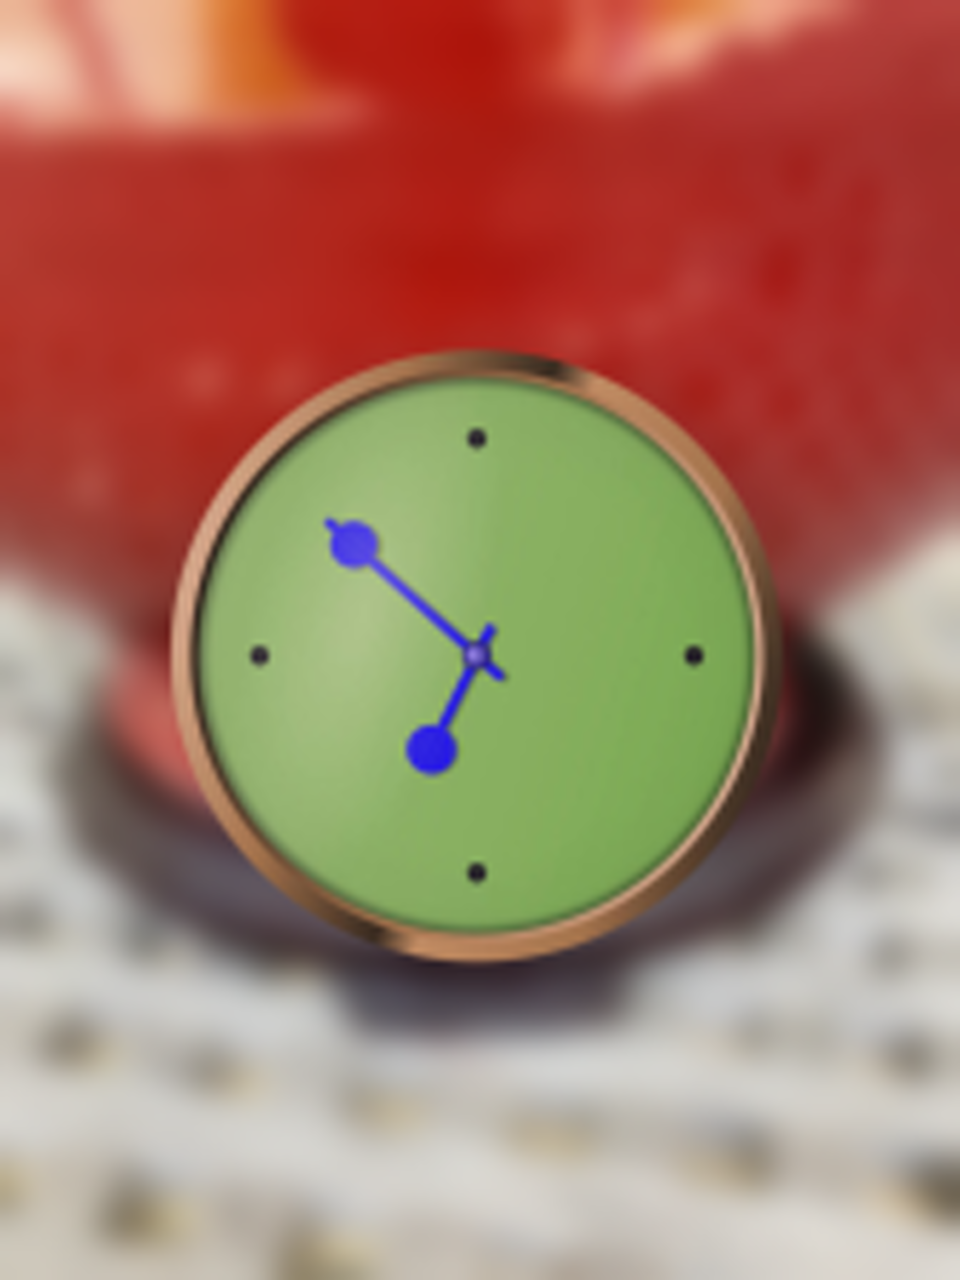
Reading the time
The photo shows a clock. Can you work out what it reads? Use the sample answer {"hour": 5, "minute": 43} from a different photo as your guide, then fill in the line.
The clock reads {"hour": 6, "minute": 52}
